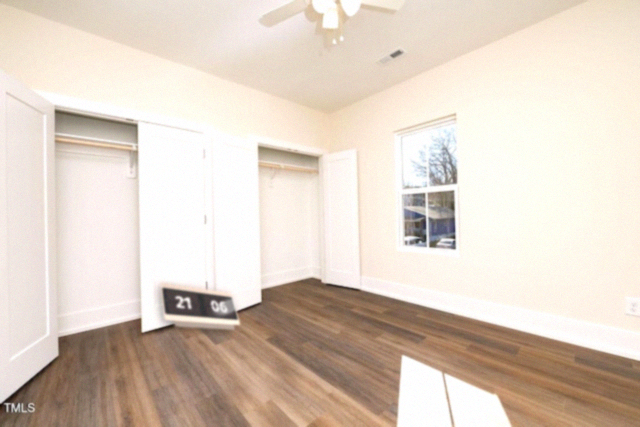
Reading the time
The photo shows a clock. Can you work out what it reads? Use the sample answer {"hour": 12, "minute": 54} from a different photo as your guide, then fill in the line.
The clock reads {"hour": 21, "minute": 6}
